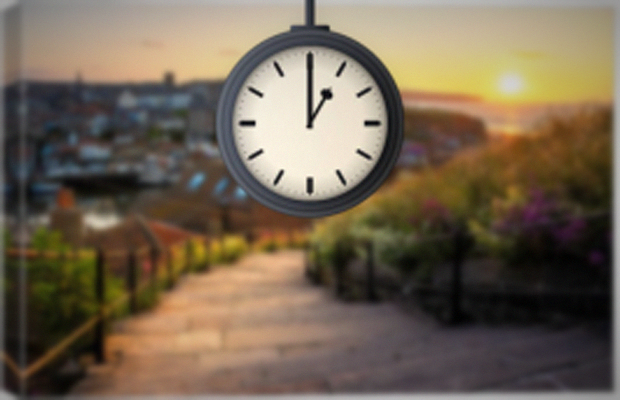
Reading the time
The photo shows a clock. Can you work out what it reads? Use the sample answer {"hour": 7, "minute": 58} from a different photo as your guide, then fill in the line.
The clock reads {"hour": 1, "minute": 0}
